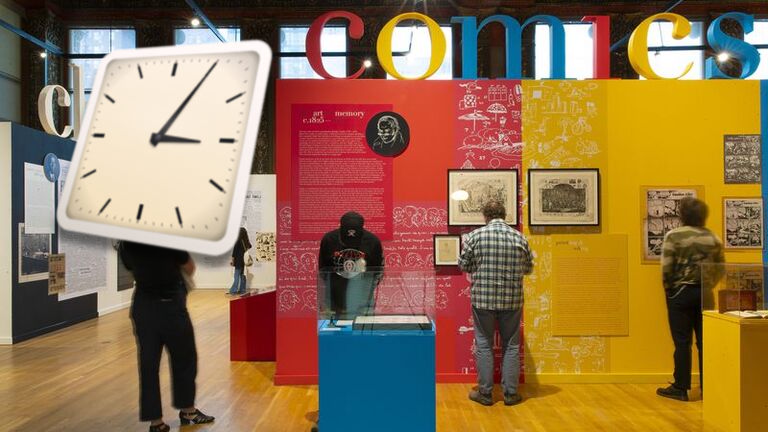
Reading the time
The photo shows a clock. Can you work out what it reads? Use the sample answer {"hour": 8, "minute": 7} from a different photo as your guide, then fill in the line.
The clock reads {"hour": 3, "minute": 5}
